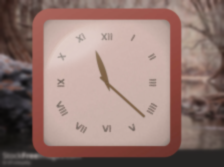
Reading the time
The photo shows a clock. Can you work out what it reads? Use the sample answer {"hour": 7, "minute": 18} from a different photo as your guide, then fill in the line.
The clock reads {"hour": 11, "minute": 22}
